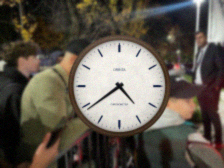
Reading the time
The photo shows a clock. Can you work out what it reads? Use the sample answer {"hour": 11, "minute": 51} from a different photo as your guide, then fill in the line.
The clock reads {"hour": 4, "minute": 39}
